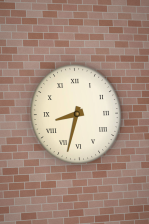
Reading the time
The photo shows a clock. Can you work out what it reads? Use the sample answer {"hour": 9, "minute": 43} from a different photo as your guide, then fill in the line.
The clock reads {"hour": 8, "minute": 33}
